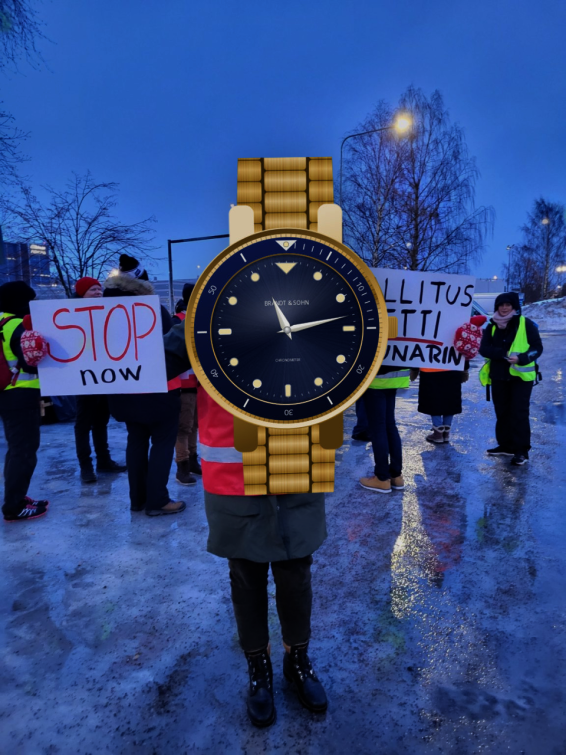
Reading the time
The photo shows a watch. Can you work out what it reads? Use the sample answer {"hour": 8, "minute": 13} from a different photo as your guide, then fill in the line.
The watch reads {"hour": 11, "minute": 13}
